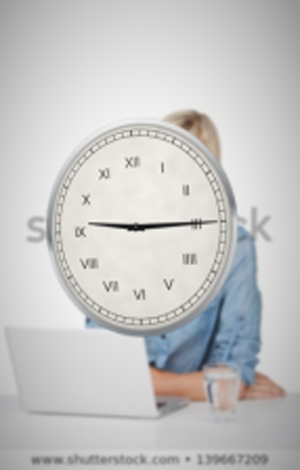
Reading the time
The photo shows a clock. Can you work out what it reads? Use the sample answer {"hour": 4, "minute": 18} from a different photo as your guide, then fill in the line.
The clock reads {"hour": 9, "minute": 15}
